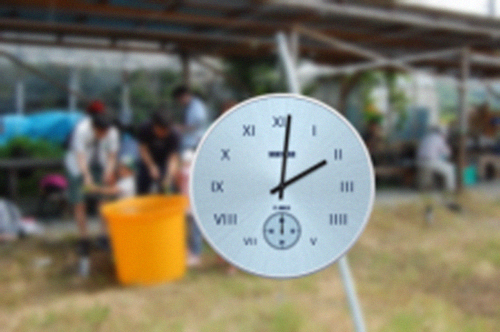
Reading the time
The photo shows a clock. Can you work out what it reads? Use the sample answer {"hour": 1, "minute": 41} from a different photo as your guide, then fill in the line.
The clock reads {"hour": 2, "minute": 1}
